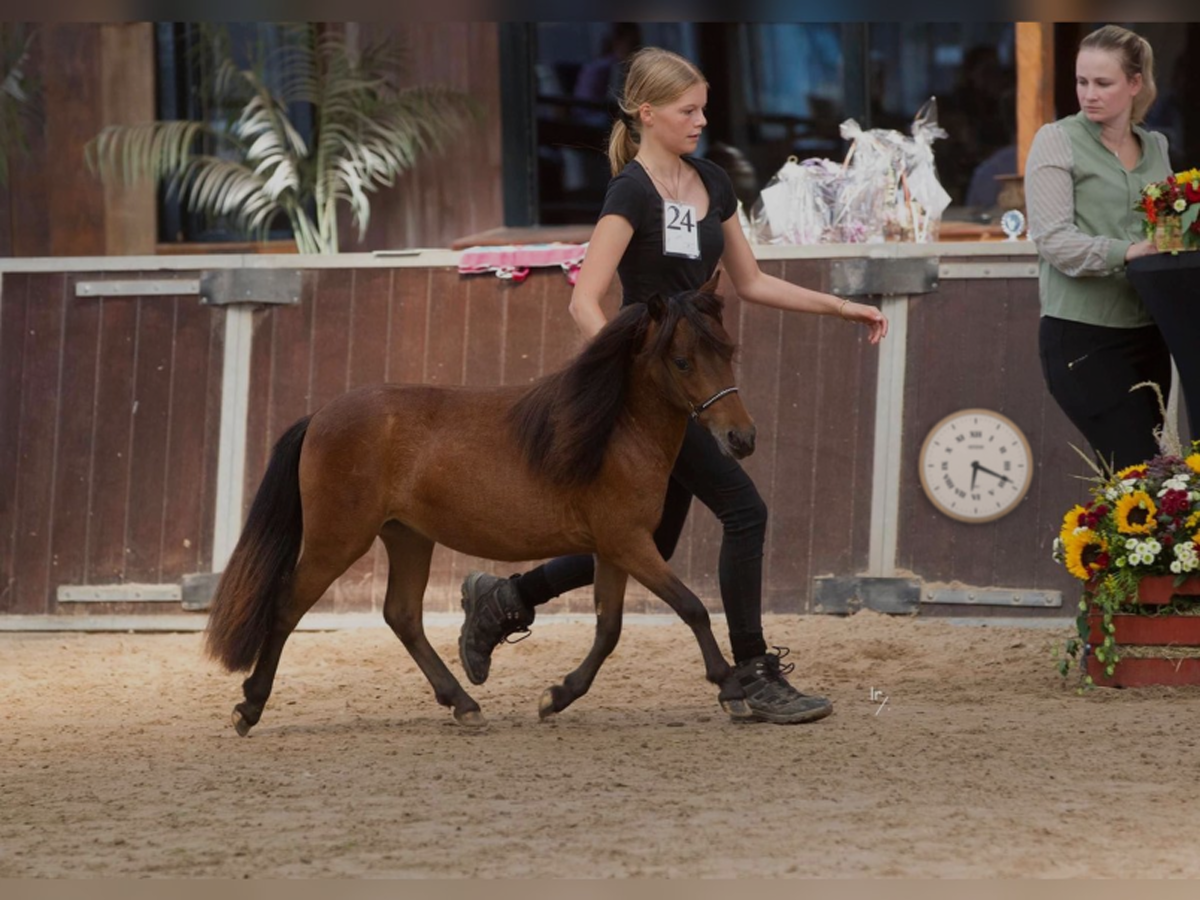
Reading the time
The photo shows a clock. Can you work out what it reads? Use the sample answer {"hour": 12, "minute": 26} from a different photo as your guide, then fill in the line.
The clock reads {"hour": 6, "minute": 19}
